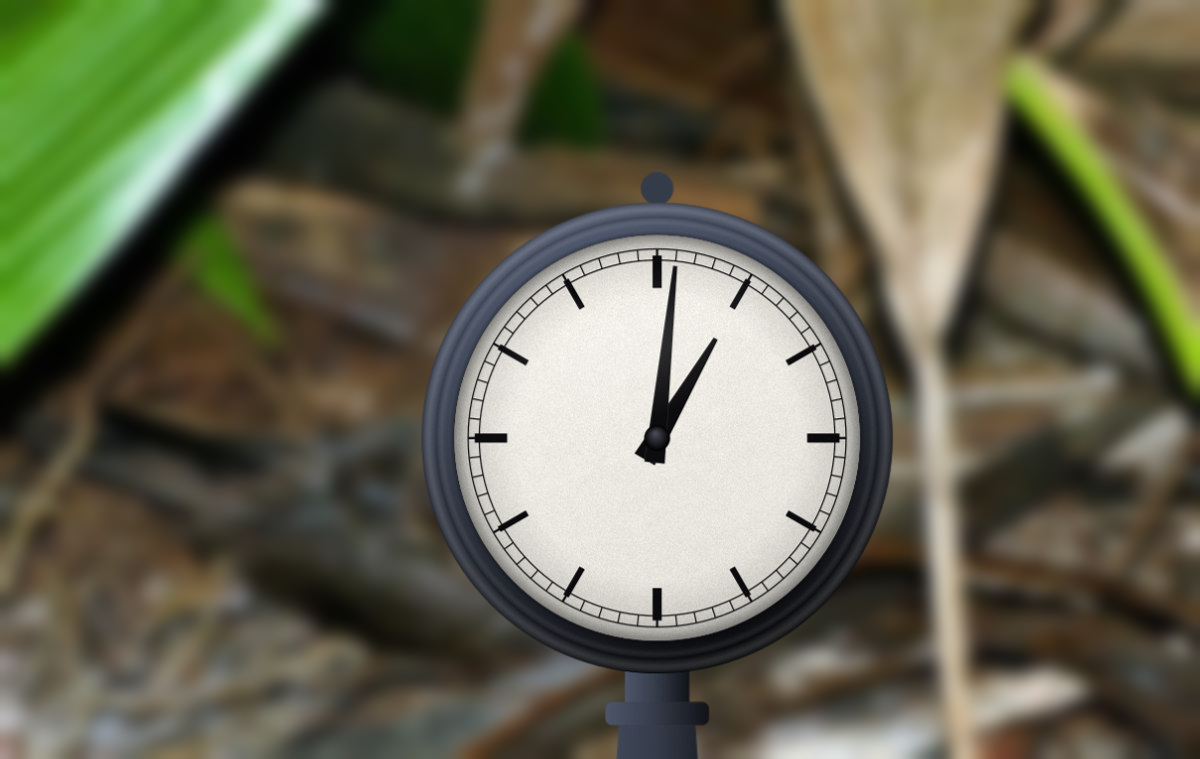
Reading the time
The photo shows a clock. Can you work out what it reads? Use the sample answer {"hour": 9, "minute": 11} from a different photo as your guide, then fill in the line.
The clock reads {"hour": 1, "minute": 1}
